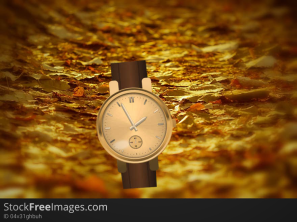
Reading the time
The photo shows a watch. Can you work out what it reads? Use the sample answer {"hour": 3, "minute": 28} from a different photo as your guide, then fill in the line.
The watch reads {"hour": 1, "minute": 56}
